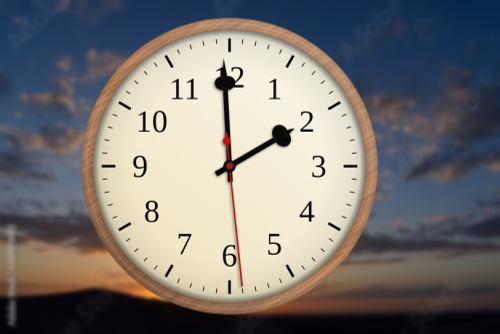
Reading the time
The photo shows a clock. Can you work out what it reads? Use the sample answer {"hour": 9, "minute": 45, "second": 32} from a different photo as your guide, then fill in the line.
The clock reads {"hour": 1, "minute": 59, "second": 29}
